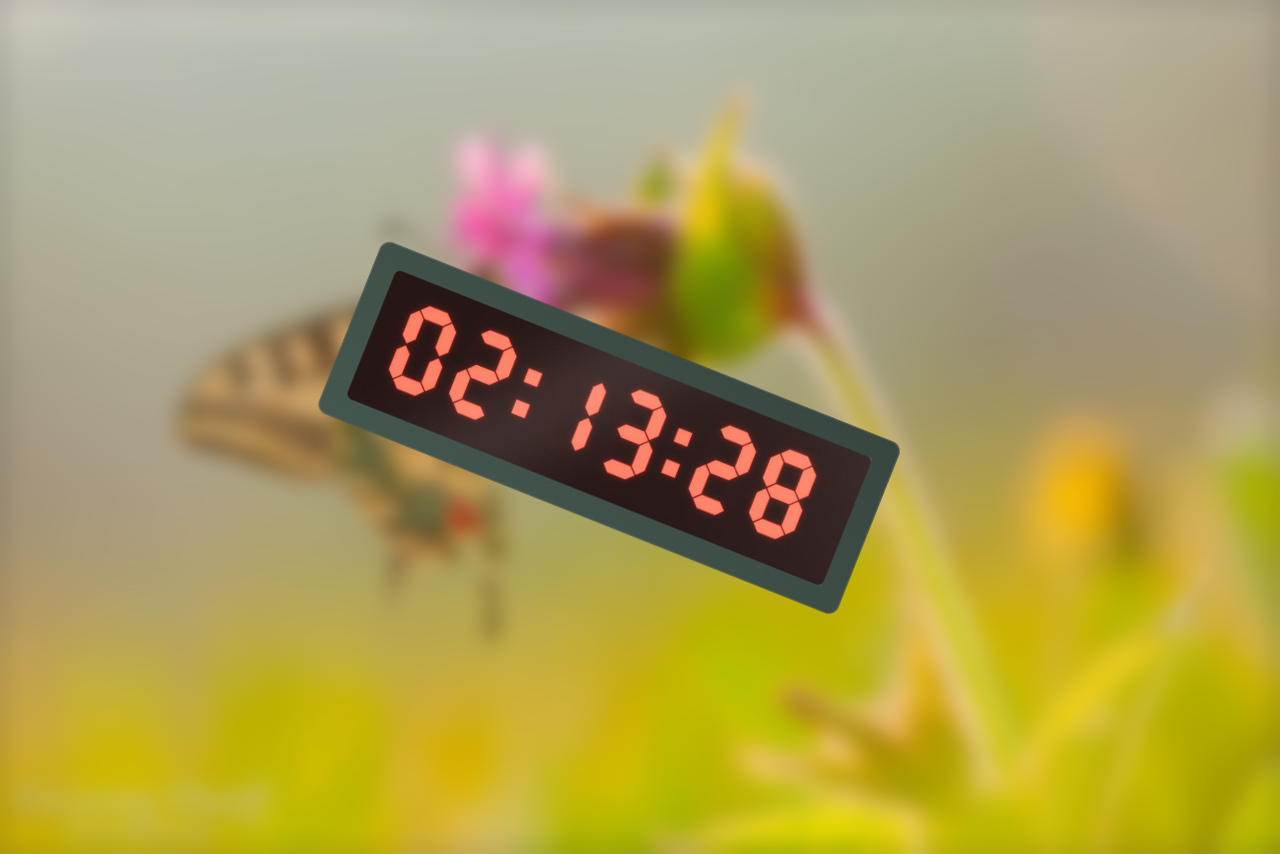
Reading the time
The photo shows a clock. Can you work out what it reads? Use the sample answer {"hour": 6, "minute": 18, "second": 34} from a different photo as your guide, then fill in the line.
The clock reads {"hour": 2, "minute": 13, "second": 28}
